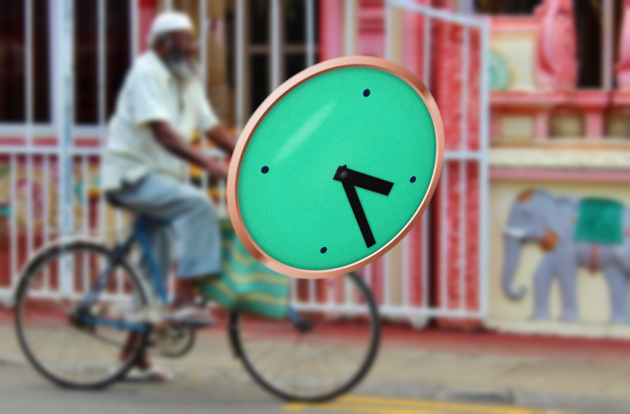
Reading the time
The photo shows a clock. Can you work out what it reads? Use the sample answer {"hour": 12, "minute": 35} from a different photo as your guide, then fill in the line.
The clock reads {"hour": 3, "minute": 24}
